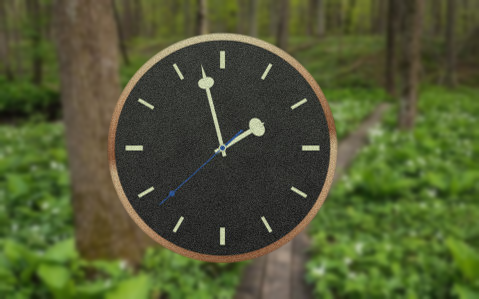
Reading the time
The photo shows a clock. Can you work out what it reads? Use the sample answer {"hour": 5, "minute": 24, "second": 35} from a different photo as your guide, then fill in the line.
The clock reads {"hour": 1, "minute": 57, "second": 38}
